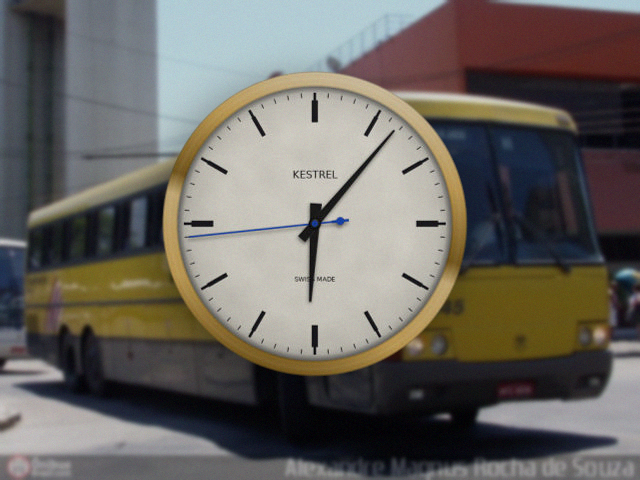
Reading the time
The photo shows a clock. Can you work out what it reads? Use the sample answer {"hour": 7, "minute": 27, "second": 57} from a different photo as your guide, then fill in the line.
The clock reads {"hour": 6, "minute": 6, "second": 44}
